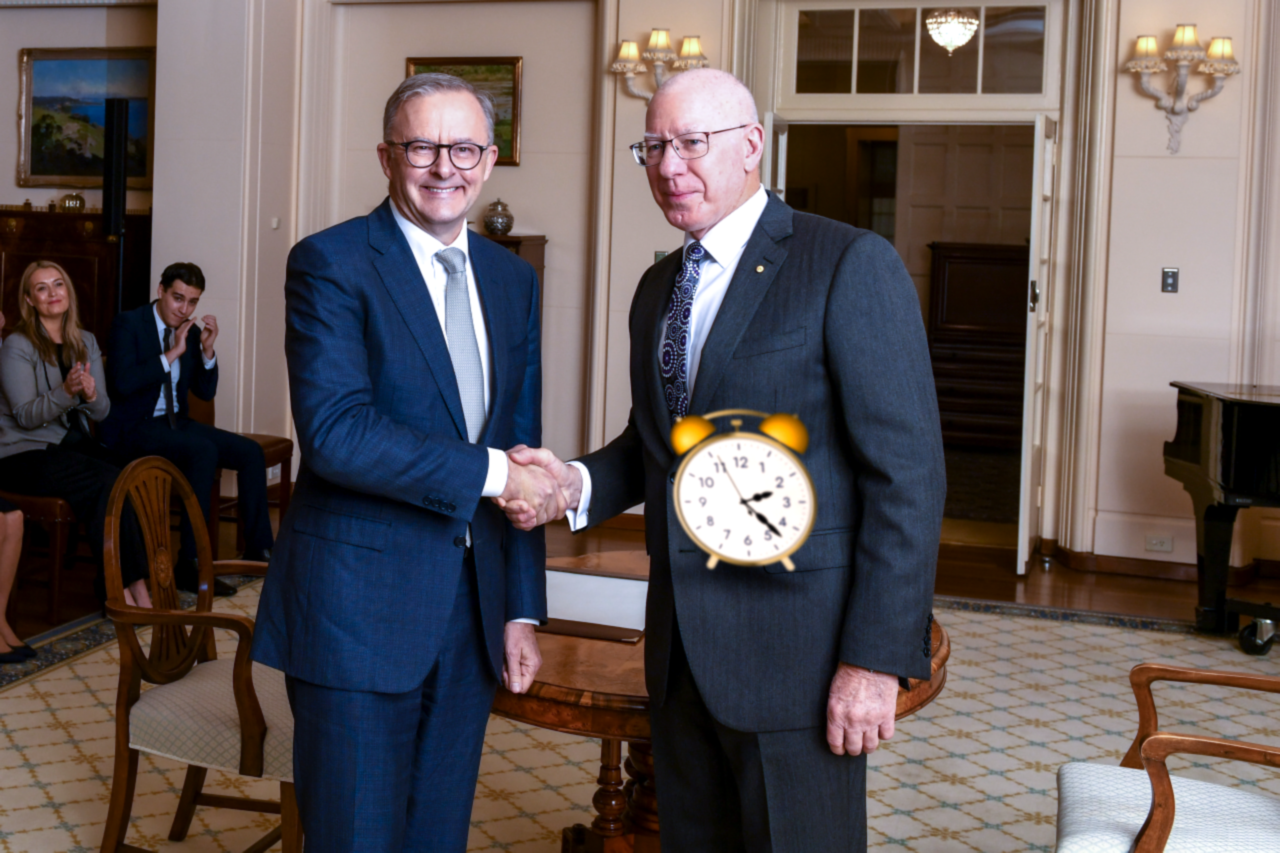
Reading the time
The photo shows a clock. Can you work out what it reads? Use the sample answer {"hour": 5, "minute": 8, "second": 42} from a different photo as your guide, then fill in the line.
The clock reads {"hour": 2, "minute": 22, "second": 56}
